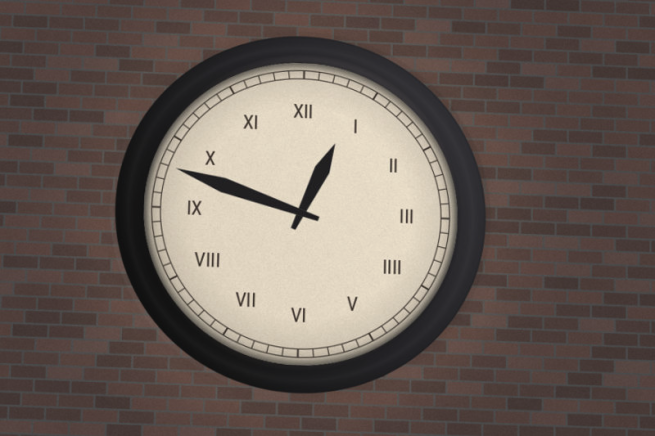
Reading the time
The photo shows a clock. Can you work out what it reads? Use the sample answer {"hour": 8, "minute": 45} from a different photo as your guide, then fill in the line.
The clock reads {"hour": 12, "minute": 48}
